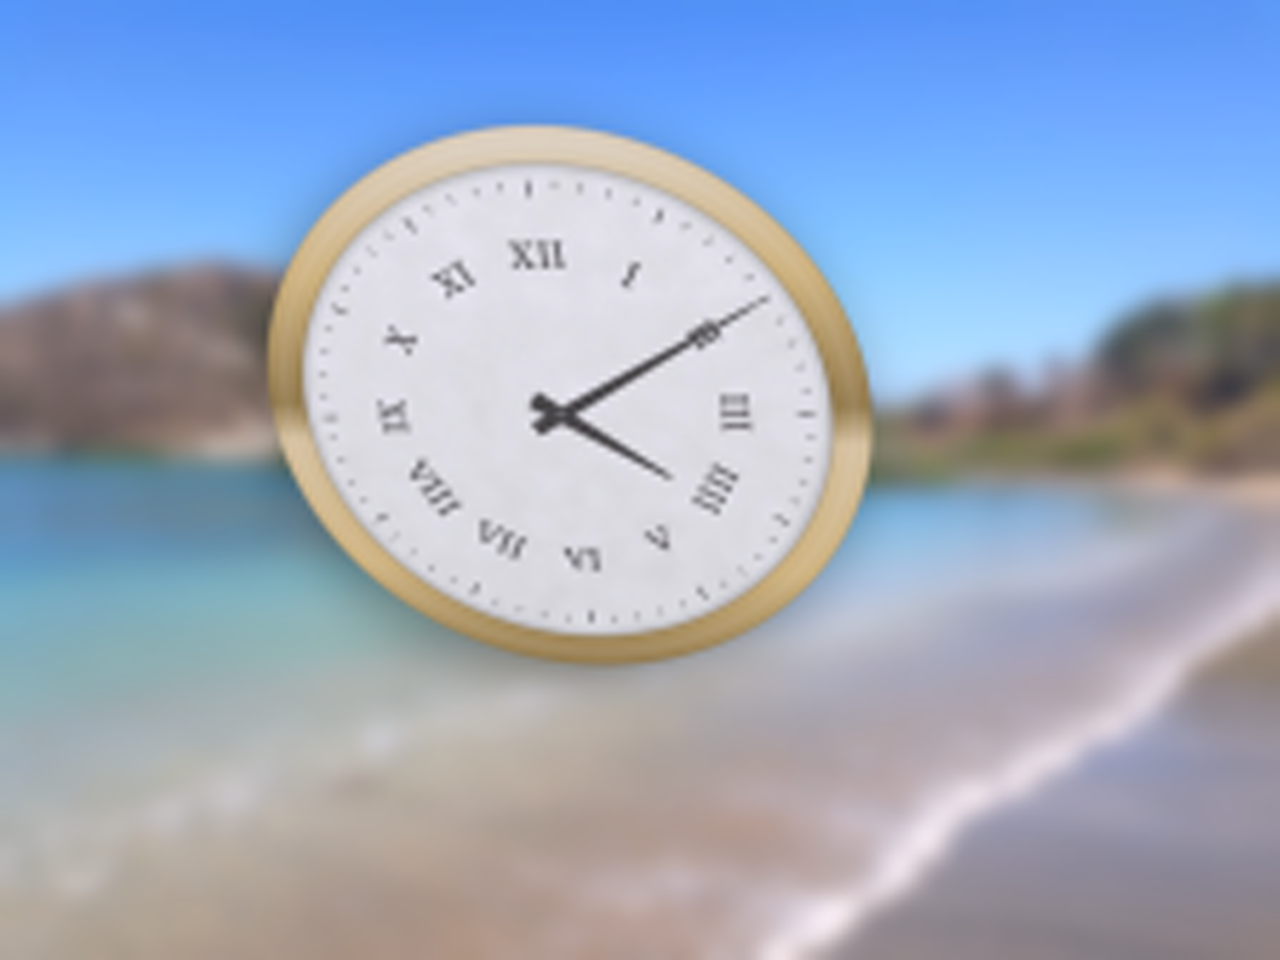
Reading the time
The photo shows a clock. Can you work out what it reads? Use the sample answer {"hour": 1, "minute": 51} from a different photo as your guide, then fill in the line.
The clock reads {"hour": 4, "minute": 10}
